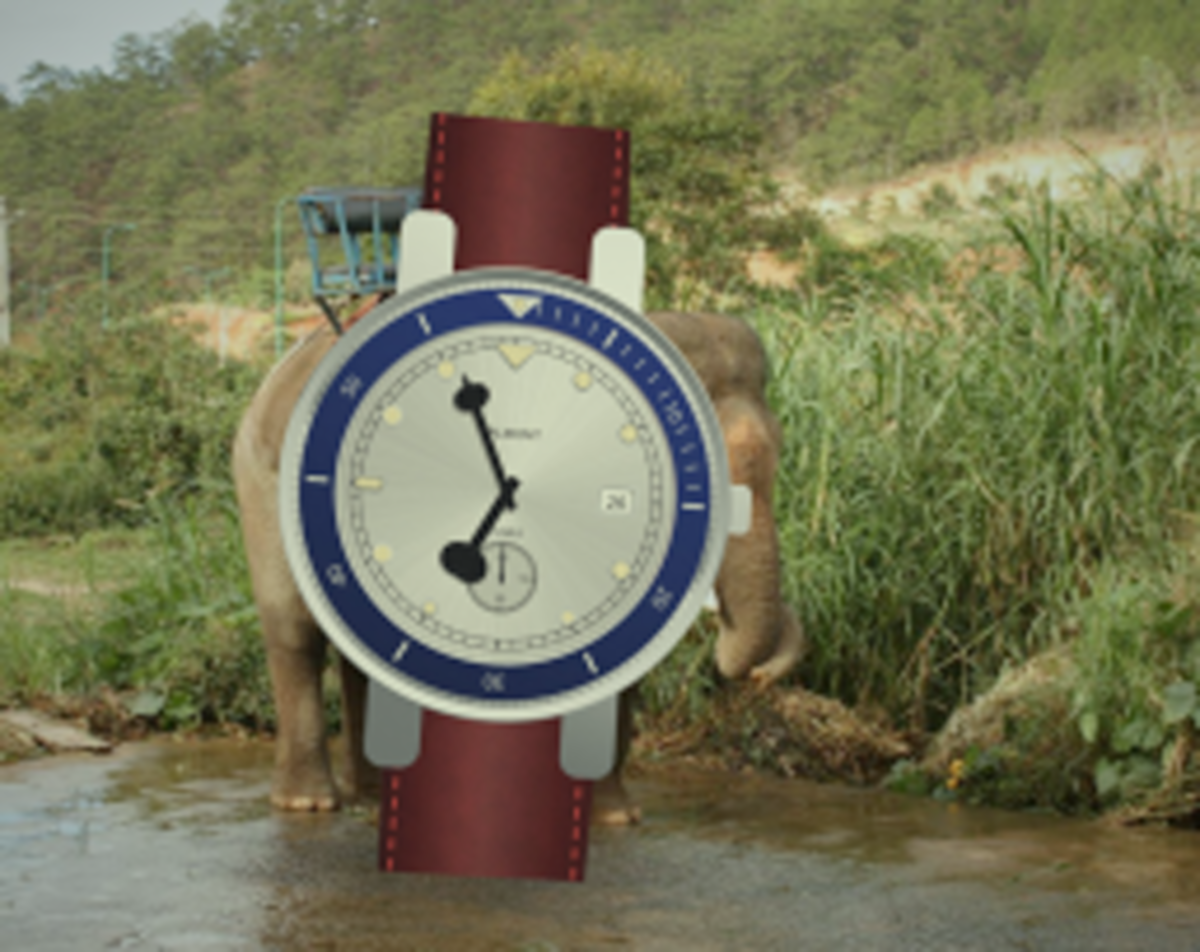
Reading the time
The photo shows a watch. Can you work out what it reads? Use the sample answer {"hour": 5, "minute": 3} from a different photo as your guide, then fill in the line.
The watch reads {"hour": 6, "minute": 56}
